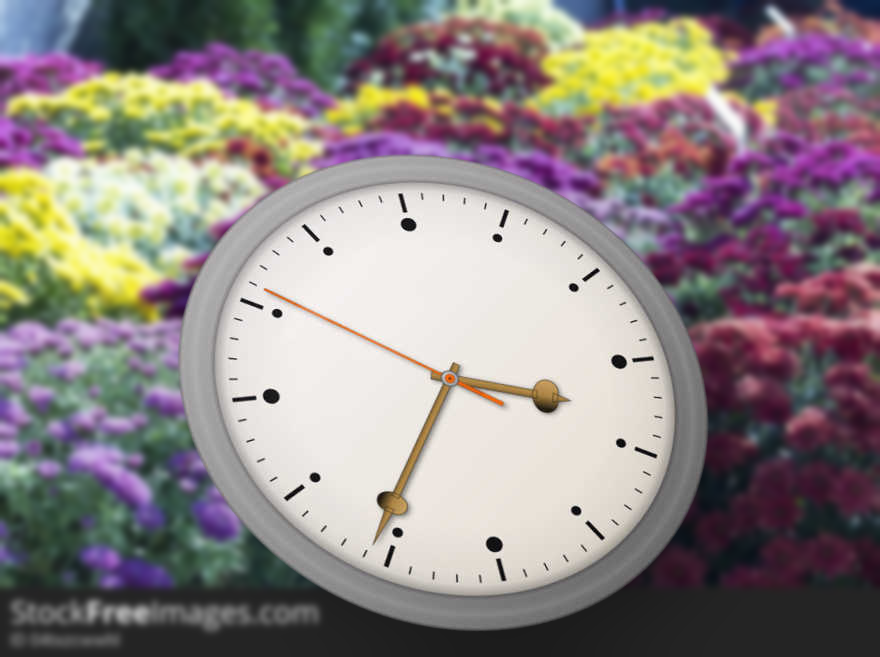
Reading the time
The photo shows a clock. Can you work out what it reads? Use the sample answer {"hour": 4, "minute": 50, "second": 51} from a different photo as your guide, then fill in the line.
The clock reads {"hour": 3, "minute": 35, "second": 51}
